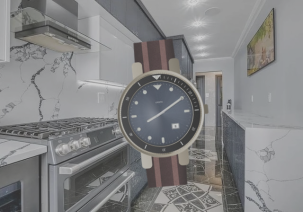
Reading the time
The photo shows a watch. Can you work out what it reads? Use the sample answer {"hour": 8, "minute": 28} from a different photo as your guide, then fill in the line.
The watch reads {"hour": 8, "minute": 10}
